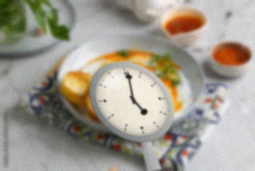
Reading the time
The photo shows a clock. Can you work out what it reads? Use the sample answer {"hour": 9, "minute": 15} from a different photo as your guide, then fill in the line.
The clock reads {"hour": 5, "minute": 1}
